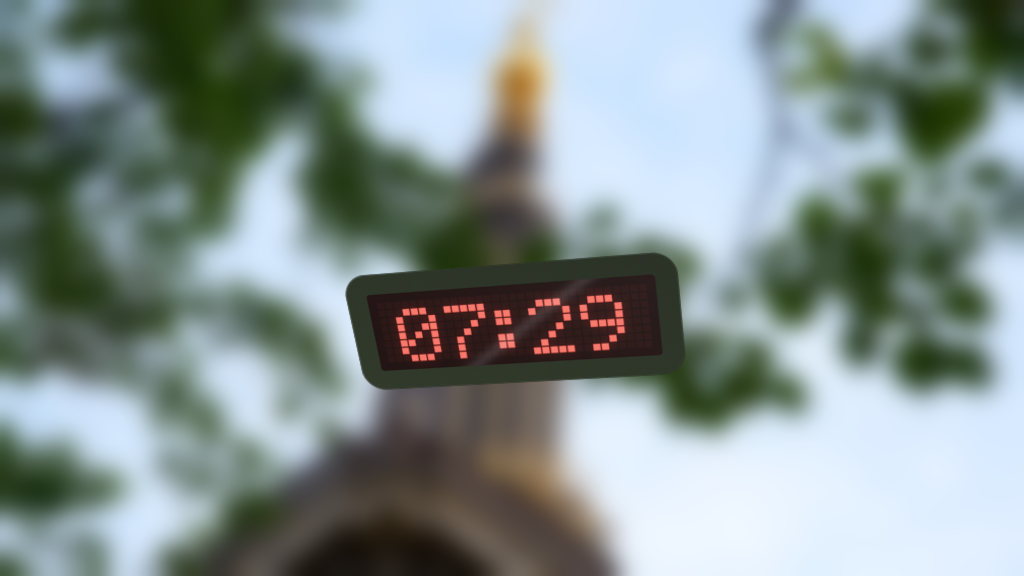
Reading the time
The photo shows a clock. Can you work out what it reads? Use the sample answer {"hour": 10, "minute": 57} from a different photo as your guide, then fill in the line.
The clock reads {"hour": 7, "minute": 29}
